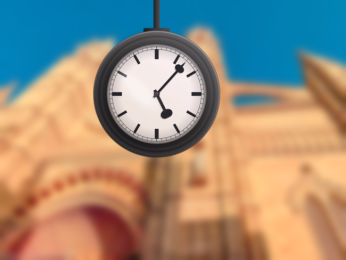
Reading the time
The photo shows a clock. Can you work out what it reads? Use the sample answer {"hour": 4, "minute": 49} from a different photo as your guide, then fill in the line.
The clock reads {"hour": 5, "minute": 7}
